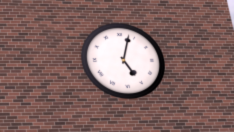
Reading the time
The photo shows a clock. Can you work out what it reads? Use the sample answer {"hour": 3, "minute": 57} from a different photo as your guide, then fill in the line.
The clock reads {"hour": 5, "minute": 3}
